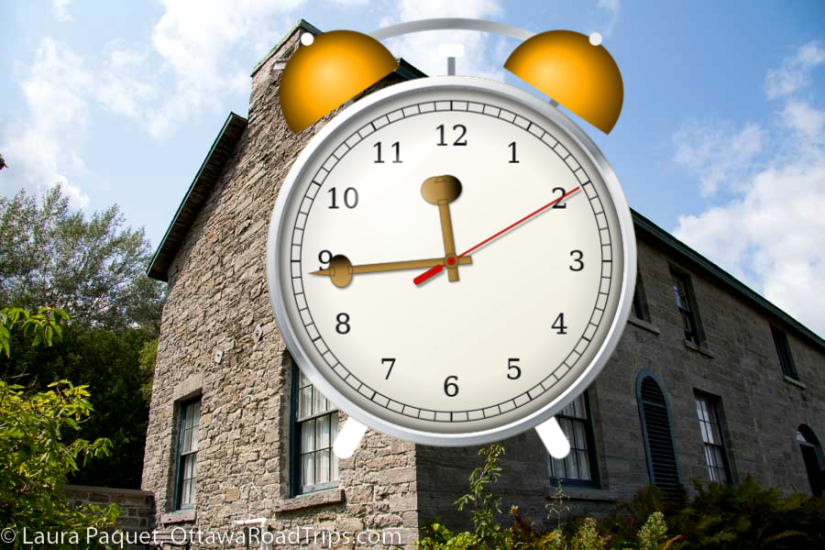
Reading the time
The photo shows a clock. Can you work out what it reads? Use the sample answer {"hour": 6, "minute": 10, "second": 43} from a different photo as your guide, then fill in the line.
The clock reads {"hour": 11, "minute": 44, "second": 10}
